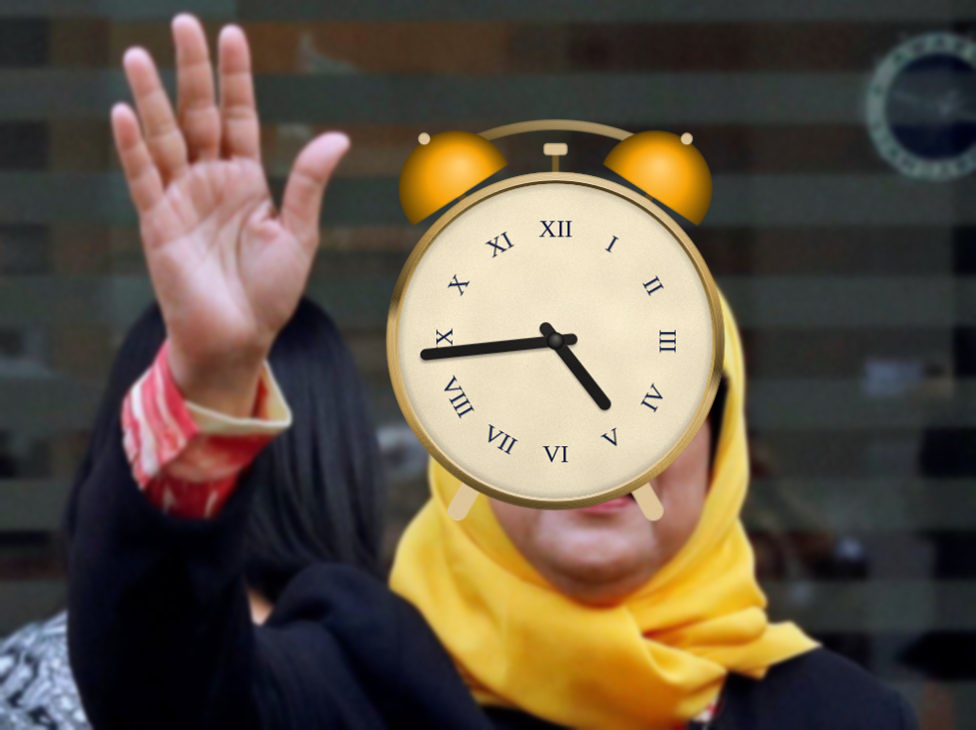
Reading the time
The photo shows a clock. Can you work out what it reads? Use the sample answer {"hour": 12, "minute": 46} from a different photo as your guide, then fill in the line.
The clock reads {"hour": 4, "minute": 44}
